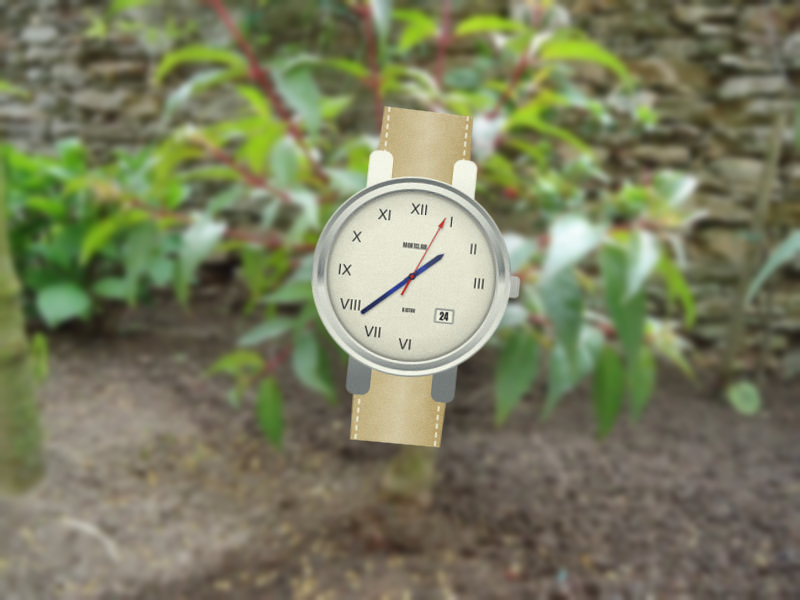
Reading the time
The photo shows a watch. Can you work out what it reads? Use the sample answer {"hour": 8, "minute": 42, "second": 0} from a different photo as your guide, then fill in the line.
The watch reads {"hour": 1, "minute": 38, "second": 4}
